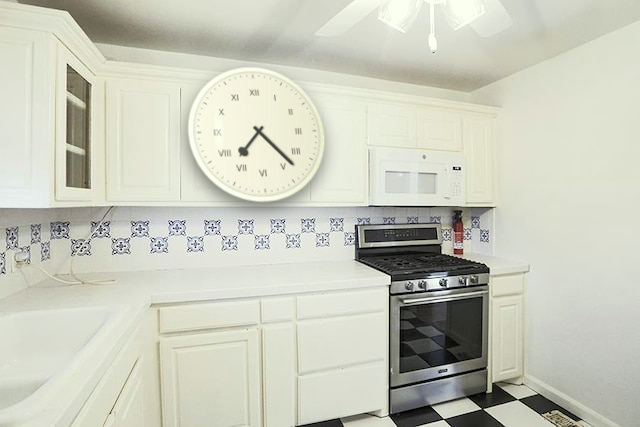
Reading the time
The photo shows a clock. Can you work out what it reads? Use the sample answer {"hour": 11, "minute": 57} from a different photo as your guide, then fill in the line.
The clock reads {"hour": 7, "minute": 23}
